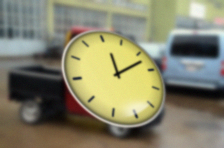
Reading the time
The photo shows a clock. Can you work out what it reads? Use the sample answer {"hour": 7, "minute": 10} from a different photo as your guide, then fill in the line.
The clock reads {"hour": 12, "minute": 12}
